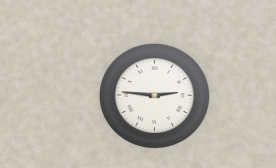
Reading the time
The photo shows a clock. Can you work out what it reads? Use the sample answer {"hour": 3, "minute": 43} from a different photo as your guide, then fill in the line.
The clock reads {"hour": 2, "minute": 46}
